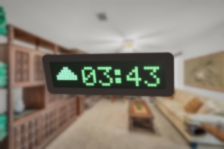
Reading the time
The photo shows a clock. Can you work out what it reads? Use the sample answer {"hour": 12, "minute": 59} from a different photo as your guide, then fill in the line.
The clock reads {"hour": 3, "minute": 43}
